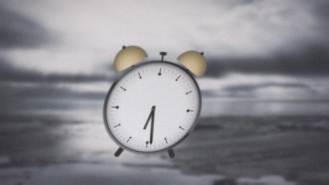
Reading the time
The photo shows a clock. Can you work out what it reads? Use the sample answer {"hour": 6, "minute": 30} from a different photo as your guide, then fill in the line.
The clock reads {"hour": 6, "minute": 29}
